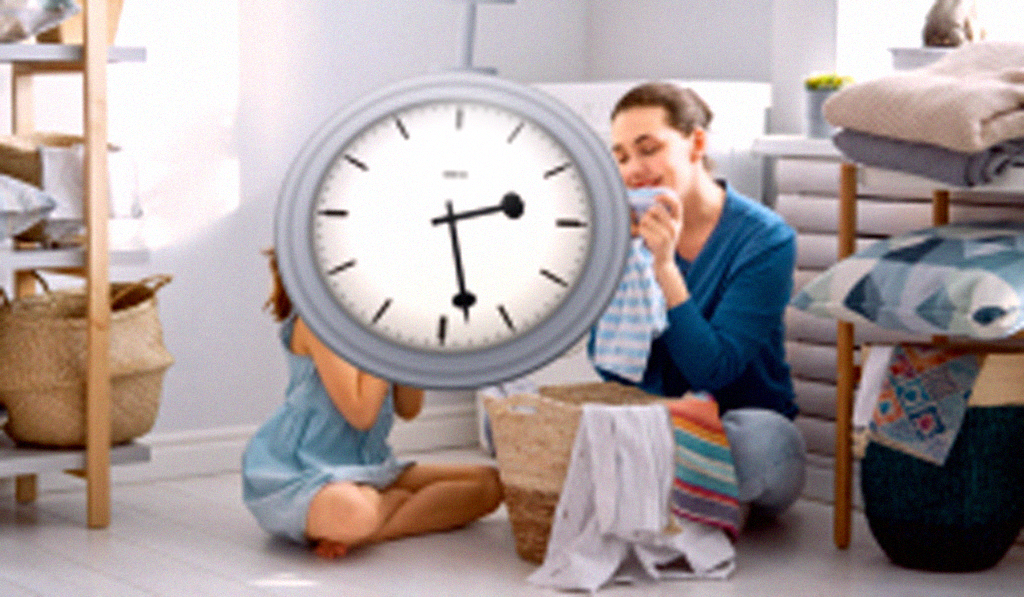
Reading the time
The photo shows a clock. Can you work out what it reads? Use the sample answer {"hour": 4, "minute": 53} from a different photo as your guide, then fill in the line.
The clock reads {"hour": 2, "minute": 28}
